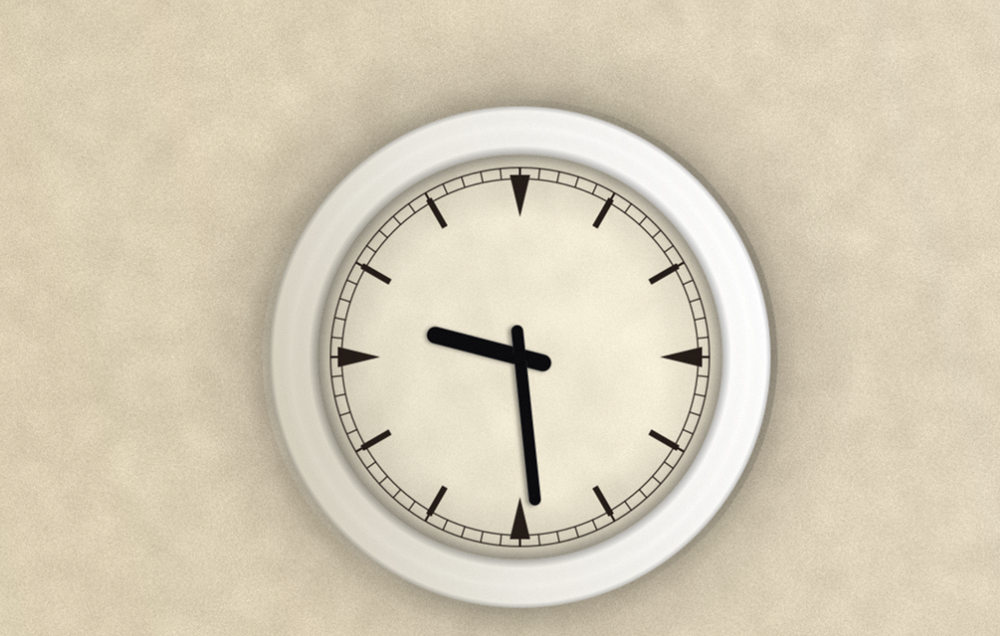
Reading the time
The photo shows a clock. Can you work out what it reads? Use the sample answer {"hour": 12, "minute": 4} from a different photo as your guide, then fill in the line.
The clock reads {"hour": 9, "minute": 29}
